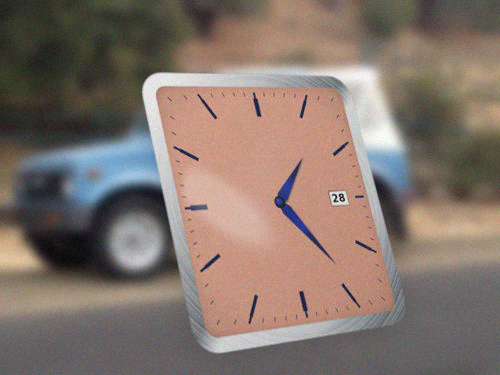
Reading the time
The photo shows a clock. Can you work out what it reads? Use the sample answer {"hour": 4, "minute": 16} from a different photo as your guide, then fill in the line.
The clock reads {"hour": 1, "minute": 24}
